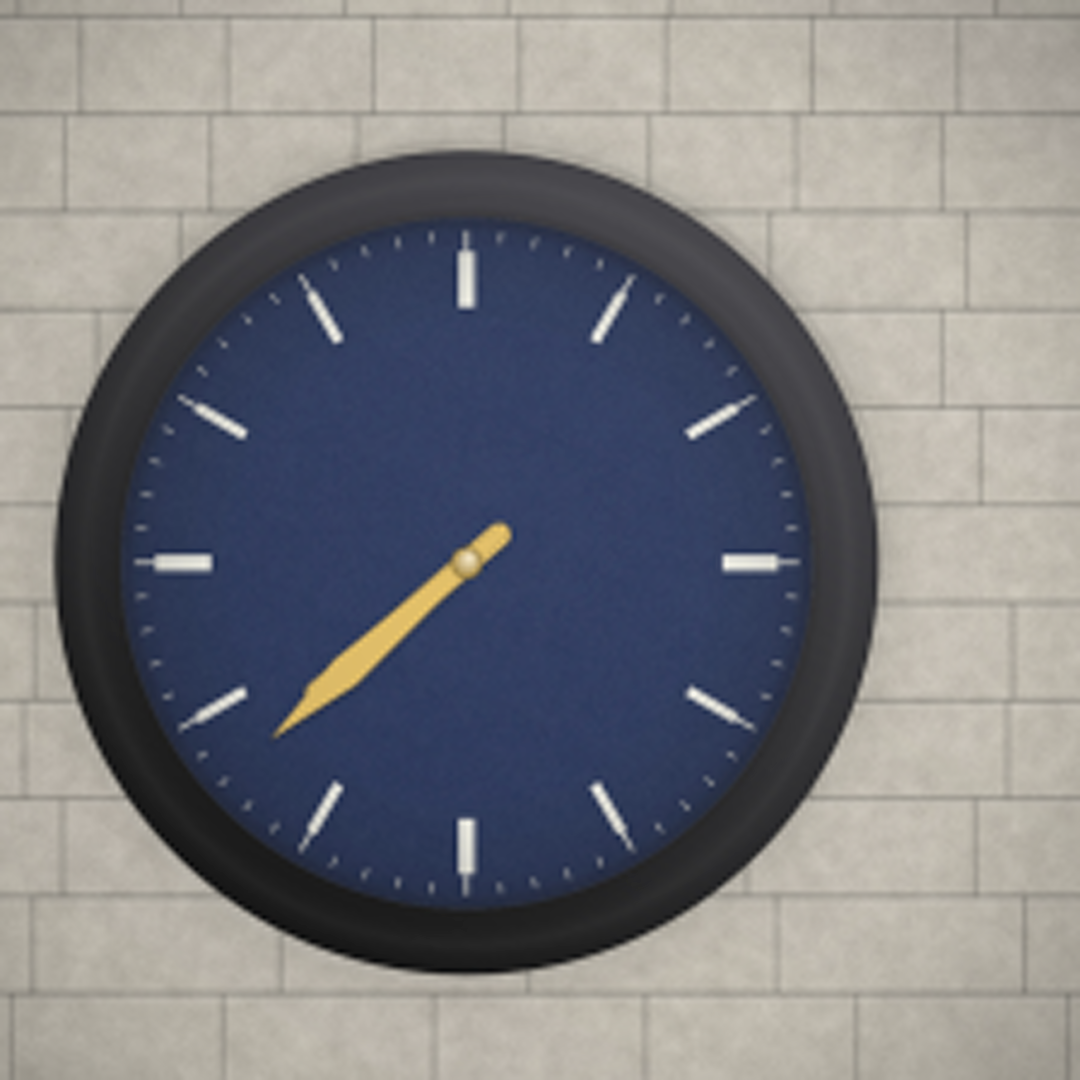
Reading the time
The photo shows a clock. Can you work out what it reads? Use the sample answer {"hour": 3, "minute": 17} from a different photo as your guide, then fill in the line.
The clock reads {"hour": 7, "minute": 38}
